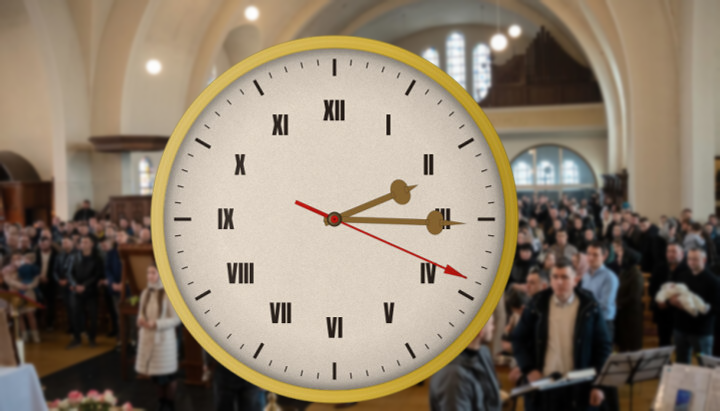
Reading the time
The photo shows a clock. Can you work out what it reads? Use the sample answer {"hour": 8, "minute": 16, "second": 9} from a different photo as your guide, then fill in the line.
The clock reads {"hour": 2, "minute": 15, "second": 19}
